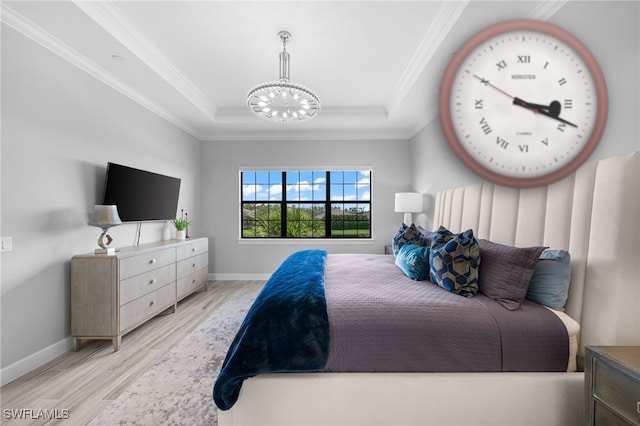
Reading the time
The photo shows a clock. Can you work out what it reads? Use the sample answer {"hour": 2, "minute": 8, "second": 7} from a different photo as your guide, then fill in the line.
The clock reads {"hour": 3, "minute": 18, "second": 50}
